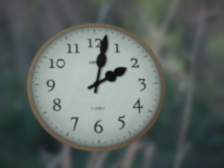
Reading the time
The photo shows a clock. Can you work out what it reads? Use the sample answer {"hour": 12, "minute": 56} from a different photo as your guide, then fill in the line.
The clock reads {"hour": 2, "minute": 2}
